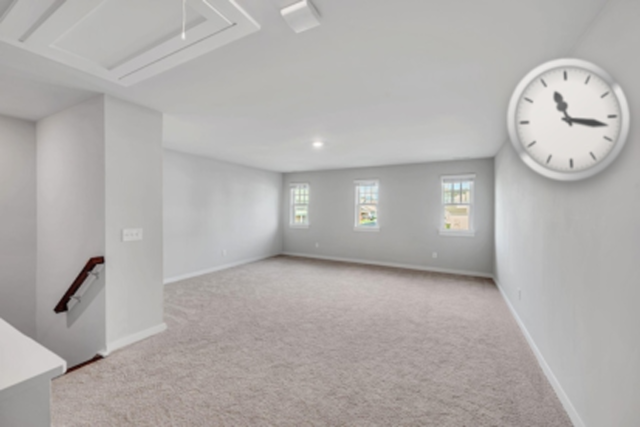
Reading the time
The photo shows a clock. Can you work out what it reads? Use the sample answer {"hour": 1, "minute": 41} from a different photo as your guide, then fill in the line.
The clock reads {"hour": 11, "minute": 17}
